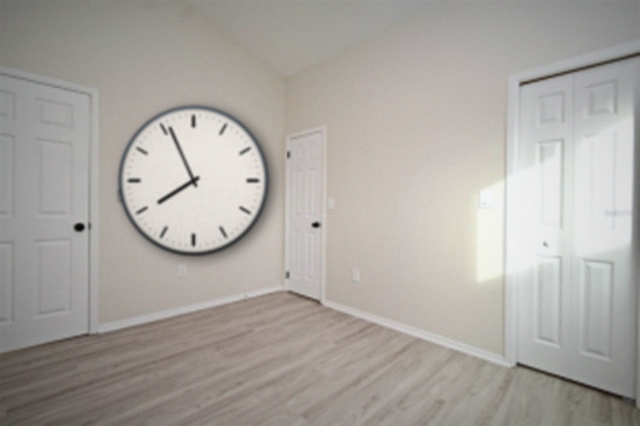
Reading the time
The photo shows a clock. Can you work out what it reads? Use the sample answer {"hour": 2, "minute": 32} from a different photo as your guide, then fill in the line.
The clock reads {"hour": 7, "minute": 56}
